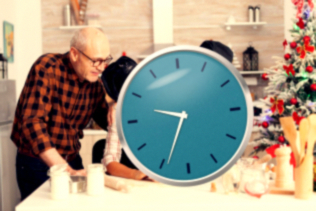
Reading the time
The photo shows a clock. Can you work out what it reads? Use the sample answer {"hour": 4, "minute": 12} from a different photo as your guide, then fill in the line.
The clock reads {"hour": 9, "minute": 34}
